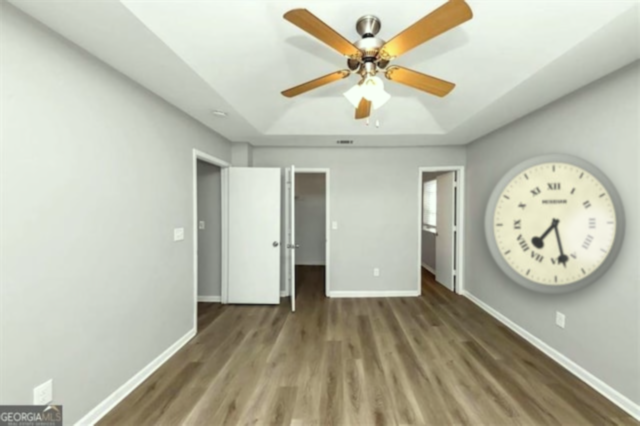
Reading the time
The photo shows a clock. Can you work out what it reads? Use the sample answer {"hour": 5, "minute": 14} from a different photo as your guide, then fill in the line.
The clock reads {"hour": 7, "minute": 28}
